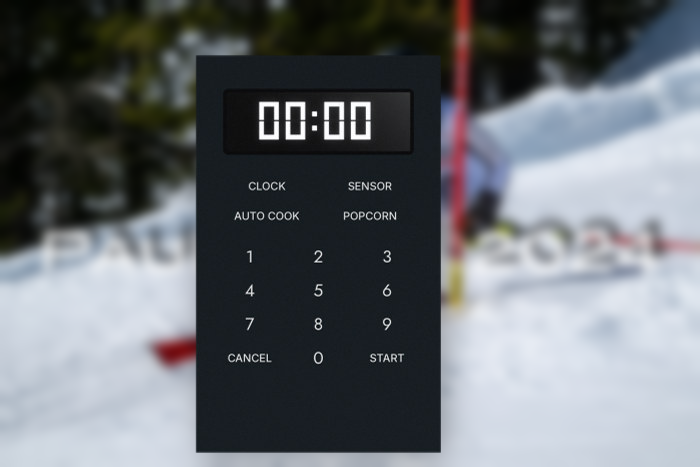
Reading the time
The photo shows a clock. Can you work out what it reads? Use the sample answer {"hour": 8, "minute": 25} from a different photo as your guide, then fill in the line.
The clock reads {"hour": 0, "minute": 0}
